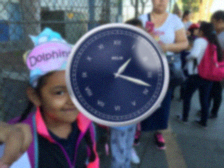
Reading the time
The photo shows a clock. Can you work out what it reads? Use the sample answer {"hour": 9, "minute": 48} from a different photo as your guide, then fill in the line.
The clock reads {"hour": 1, "minute": 18}
